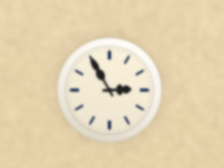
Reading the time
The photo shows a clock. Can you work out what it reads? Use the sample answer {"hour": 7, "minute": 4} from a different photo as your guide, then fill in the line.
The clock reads {"hour": 2, "minute": 55}
